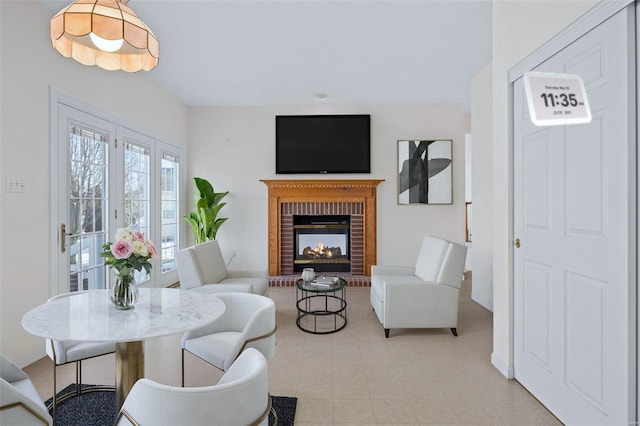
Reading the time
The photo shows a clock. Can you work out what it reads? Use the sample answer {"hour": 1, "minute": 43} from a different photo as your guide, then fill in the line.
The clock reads {"hour": 11, "minute": 35}
